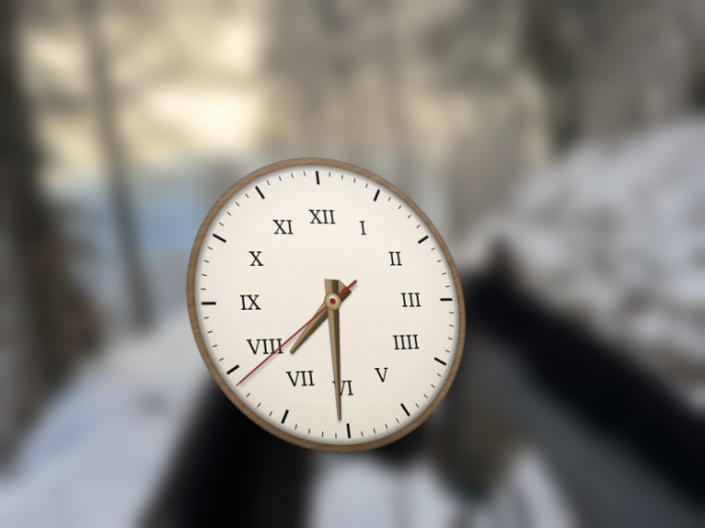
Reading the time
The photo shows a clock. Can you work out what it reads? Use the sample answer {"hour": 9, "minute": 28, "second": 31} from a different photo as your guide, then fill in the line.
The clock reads {"hour": 7, "minute": 30, "second": 39}
